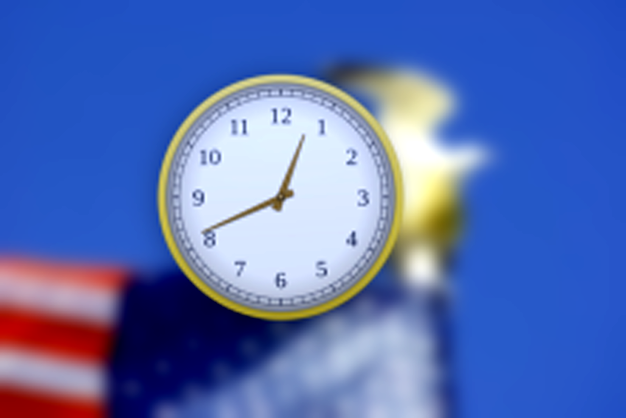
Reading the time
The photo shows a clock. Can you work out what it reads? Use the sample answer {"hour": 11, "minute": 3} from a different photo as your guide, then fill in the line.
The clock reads {"hour": 12, "minute": 41}
